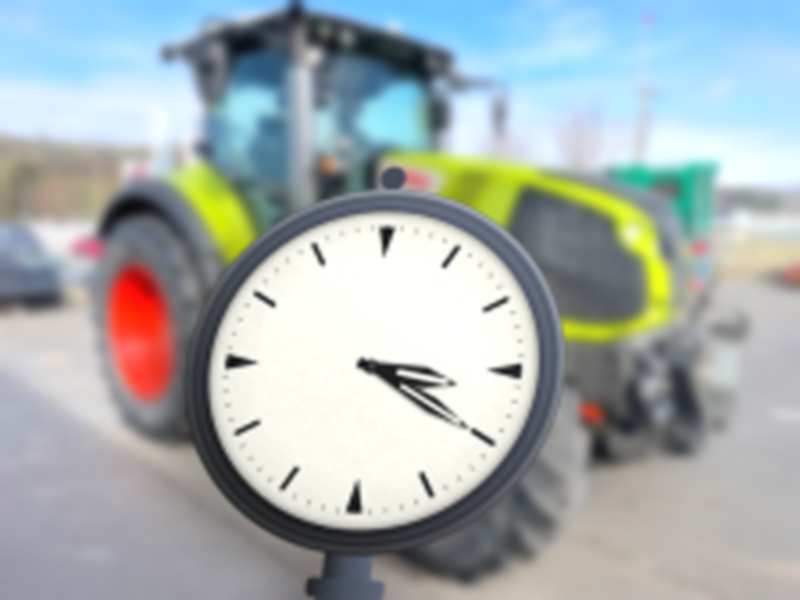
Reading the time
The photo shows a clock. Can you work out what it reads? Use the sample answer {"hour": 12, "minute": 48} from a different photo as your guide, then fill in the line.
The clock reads {"hour": 3, "minute": 20}
